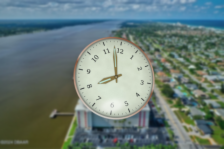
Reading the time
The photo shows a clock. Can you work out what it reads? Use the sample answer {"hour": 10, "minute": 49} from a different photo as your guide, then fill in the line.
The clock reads {"hour": 7, "minute": 58}
